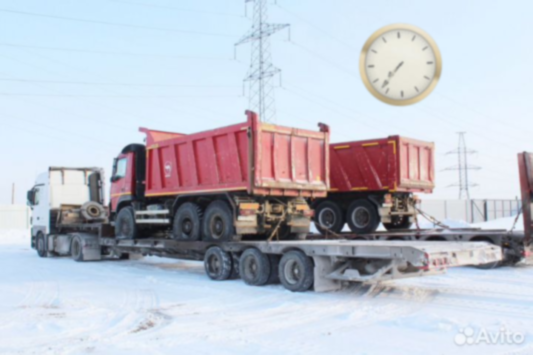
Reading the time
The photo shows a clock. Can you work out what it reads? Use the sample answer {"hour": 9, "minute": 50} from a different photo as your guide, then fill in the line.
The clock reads {"hour": 7, "minute": 37}
